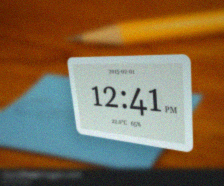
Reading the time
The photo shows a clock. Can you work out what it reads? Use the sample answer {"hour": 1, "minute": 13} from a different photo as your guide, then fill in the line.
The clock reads {"hour": 12, "minute": 41}
